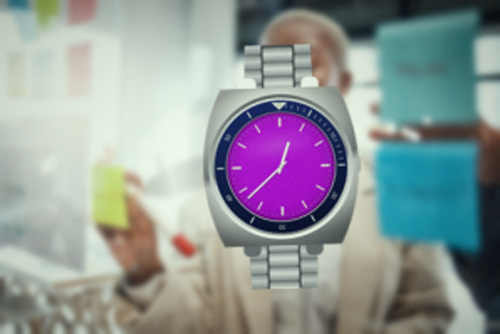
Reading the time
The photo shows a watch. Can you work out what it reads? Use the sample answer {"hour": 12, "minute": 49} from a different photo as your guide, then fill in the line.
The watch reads {"hour": 12, "minute": 38}
